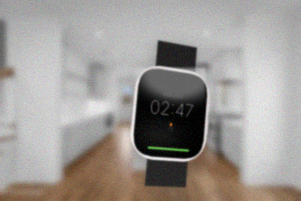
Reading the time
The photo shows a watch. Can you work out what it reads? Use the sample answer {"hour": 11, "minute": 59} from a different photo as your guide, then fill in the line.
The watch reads {"hour": 2, "minute": 47}
